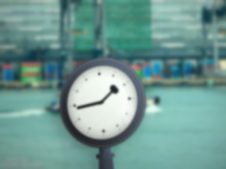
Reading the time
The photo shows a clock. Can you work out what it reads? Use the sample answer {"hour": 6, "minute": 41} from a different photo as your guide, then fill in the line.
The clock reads {"hour": 1, "minute": 44}
